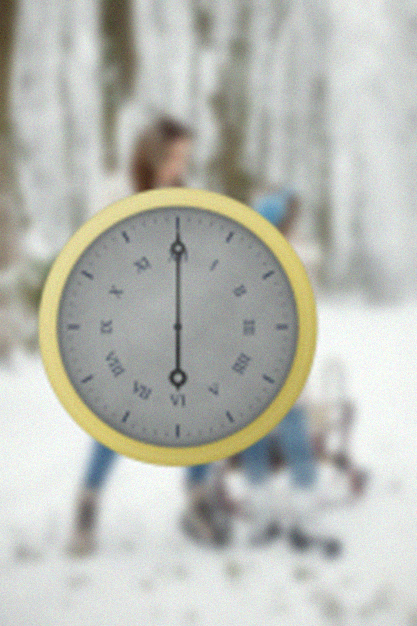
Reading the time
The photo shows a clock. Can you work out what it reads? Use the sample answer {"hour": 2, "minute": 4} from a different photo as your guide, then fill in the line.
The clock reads {"hour": 6, "minute": 0}
